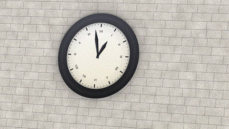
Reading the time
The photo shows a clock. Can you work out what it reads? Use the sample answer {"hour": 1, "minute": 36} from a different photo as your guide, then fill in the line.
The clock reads {"hour": 12, "minute": 58}
